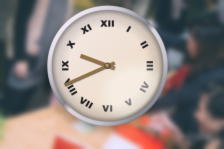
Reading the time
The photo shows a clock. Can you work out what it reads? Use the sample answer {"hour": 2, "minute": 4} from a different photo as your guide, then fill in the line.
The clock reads {"hour": 9, "minute": 41}
